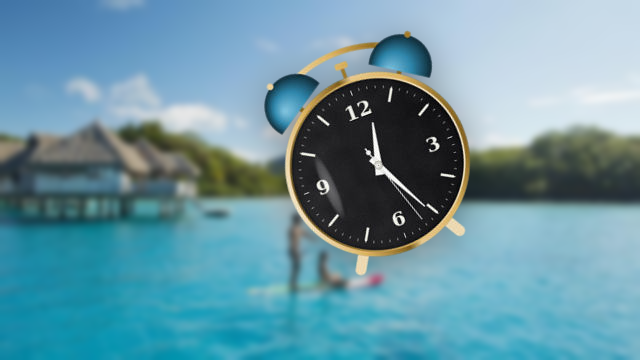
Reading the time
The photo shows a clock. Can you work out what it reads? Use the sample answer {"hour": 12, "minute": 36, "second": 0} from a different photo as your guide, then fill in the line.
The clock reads {"hour": 12, "minute": 25, "second": 27}
